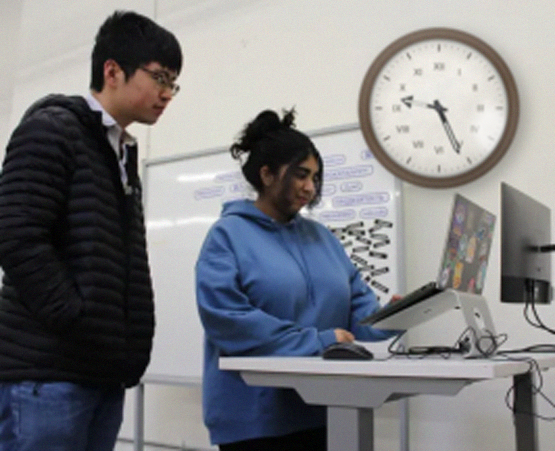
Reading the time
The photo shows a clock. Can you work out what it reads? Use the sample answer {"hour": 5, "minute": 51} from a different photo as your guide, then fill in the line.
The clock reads {"hour": 9, "minute": 26}
